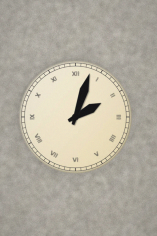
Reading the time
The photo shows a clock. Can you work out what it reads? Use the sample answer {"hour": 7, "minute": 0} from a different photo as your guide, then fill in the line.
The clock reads {"hour": 2, "minute": 3}
